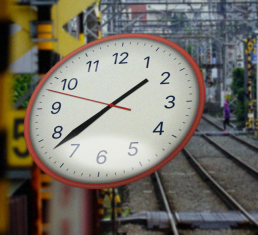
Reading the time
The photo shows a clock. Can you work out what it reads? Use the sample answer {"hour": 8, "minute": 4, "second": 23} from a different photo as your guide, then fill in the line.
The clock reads {"hour": 1, "minute": 37, "second": 48}
